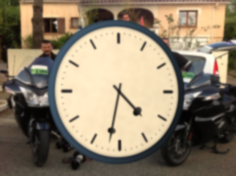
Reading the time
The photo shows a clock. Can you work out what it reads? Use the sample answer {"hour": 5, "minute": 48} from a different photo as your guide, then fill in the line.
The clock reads {"hour": 4, "minute": 32}
